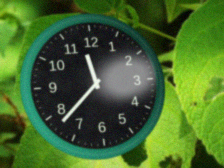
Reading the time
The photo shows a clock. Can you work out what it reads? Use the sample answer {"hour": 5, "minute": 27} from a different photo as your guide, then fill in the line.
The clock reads {"hour": 11, "minute": 38}
